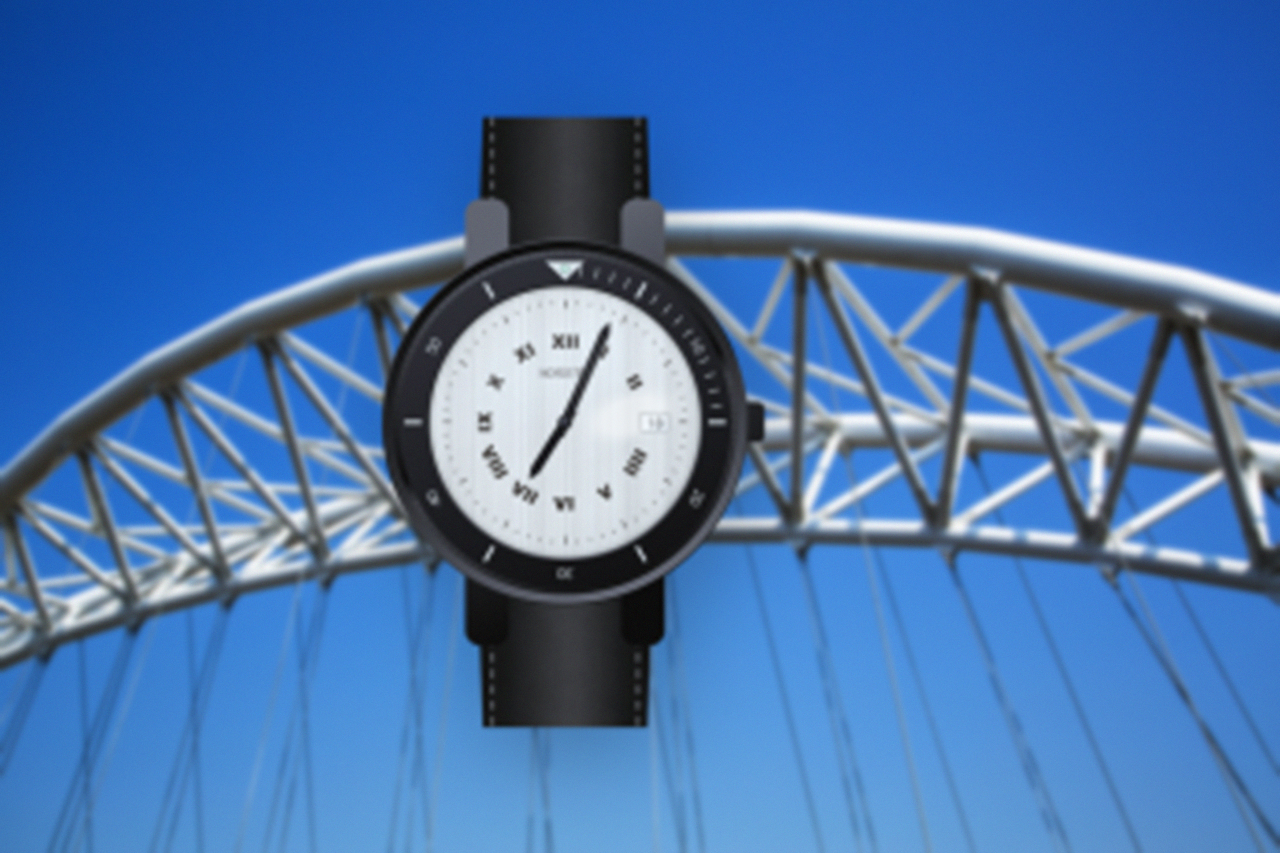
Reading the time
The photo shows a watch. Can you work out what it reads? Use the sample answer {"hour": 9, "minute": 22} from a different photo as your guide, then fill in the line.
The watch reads {"hour": 7, "minute": 4}
